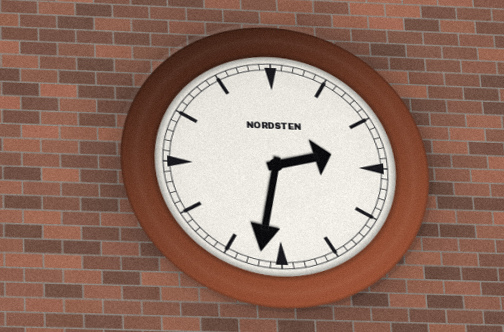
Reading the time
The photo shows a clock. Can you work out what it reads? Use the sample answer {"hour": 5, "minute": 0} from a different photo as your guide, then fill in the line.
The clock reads {"hour": 2, "minute": 32}
